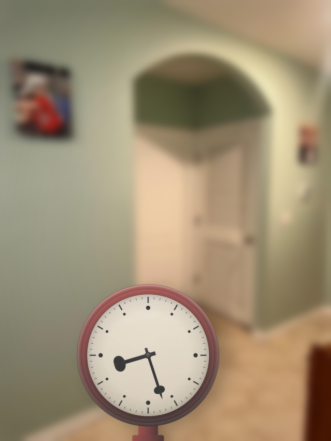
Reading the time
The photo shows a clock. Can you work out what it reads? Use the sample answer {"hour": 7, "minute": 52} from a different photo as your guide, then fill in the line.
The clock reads {"hour": 8, "minute": 27}
